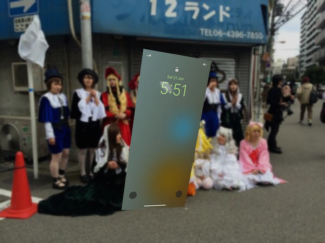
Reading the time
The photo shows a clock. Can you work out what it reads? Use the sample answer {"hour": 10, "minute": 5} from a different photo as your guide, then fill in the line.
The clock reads {"hour": 5, "minute": 51}
